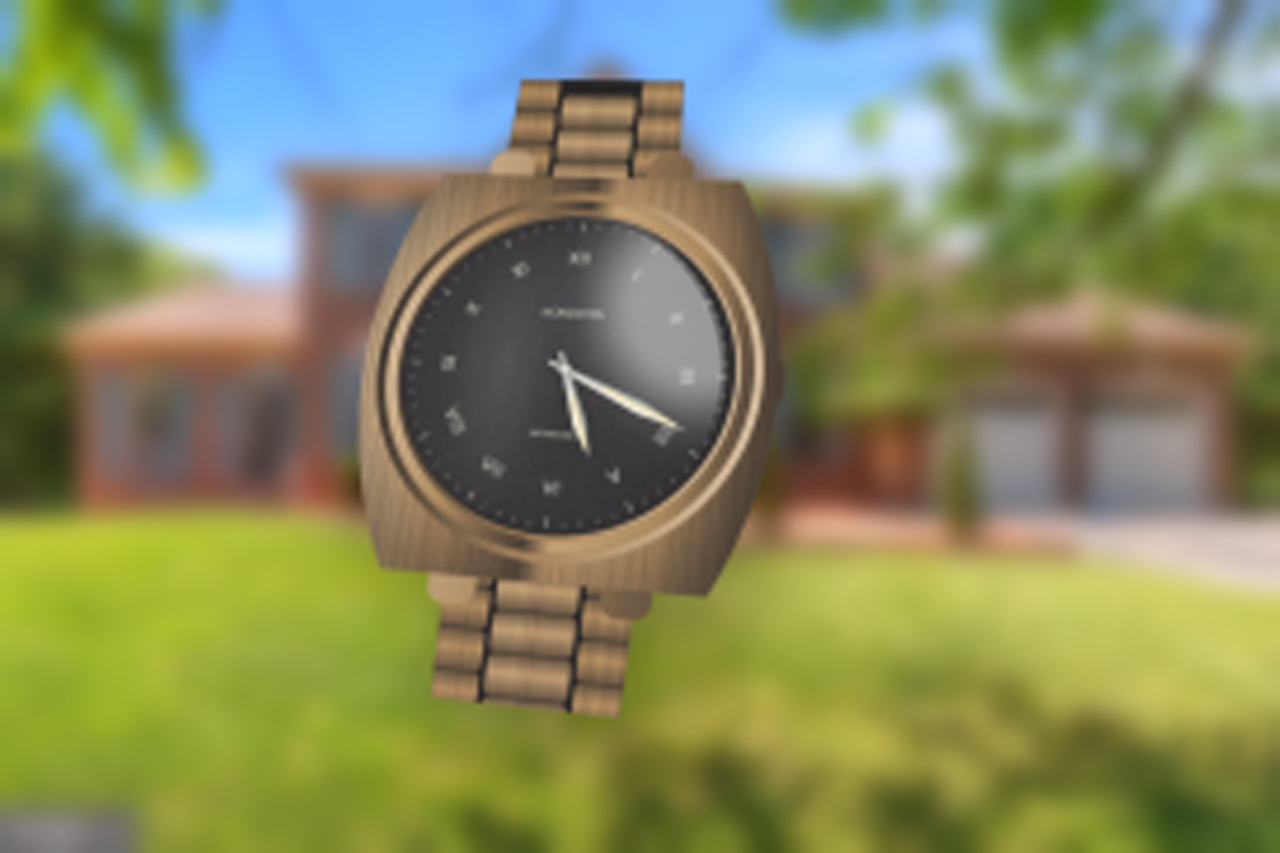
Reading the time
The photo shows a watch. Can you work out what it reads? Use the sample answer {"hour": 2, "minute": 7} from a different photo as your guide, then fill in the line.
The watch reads {"hour": 5, "minute": 19}
